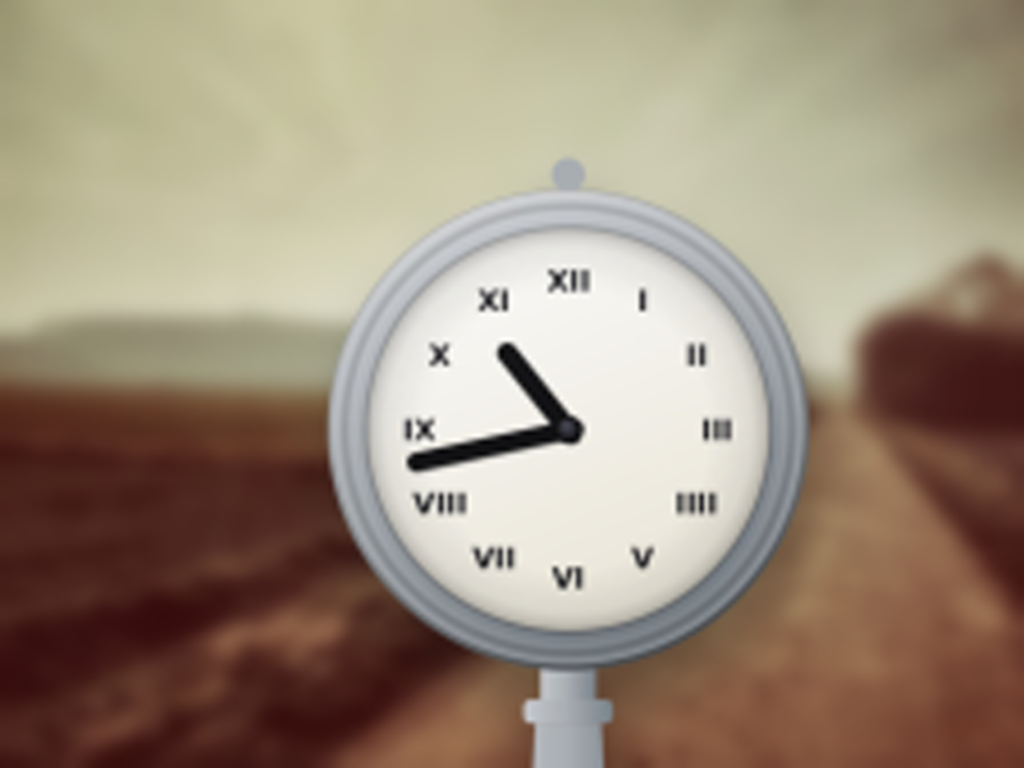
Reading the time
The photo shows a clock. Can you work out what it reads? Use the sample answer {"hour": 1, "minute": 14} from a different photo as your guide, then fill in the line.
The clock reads {"hour": 10, "minute": 43}
